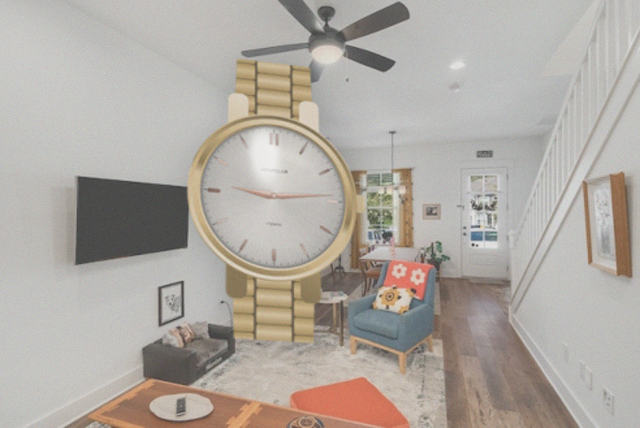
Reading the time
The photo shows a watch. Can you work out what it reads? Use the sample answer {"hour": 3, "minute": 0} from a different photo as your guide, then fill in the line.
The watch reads {"hour": 9, "minute": 14}
